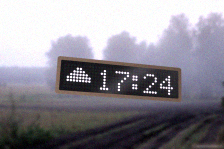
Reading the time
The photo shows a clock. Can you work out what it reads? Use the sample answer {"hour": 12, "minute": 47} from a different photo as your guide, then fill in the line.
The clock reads {"hour": 17, "minute": 24}
